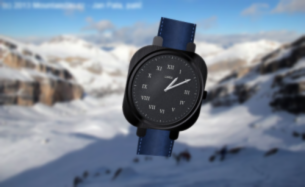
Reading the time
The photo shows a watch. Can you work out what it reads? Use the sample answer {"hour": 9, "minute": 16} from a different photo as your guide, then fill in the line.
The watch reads {"hour": 1, "minute": 10}
